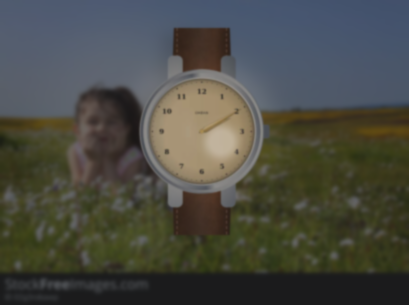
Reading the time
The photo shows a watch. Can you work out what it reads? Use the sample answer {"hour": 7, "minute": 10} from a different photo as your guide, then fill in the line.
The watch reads {"hour": 2, "minute": 10}
